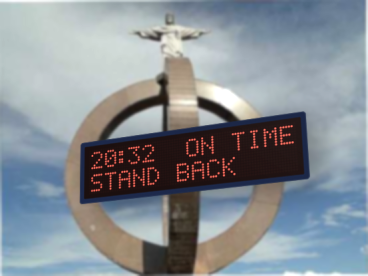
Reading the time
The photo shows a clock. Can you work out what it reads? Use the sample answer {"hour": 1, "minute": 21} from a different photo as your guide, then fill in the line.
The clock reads {"hour": 20, "minute": 32}
